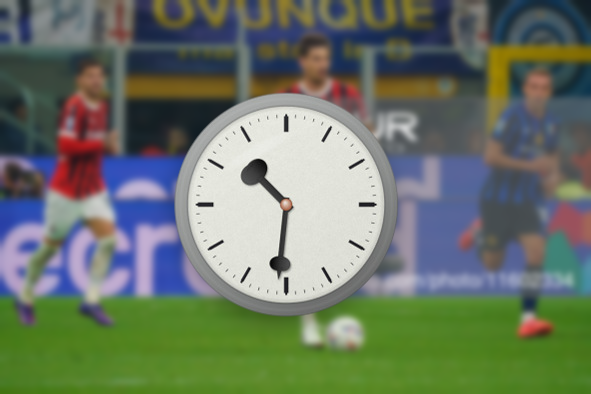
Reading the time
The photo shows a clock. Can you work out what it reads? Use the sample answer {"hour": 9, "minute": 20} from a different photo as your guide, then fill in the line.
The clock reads {"hour": 10, "minute": 31}
